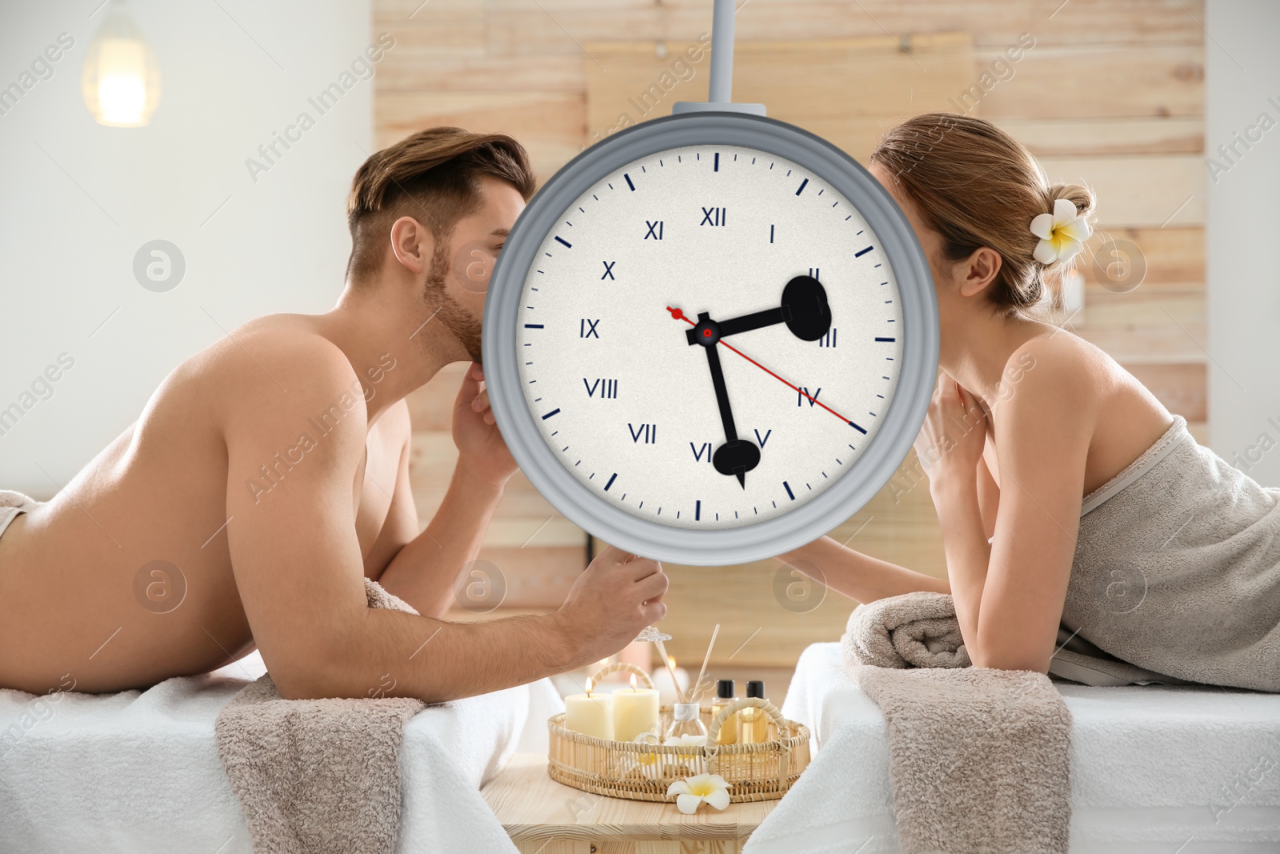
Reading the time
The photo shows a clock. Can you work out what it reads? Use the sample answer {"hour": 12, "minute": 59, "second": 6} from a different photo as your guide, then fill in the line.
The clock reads {"hour": 2, "minute": 27, "second": 20}
